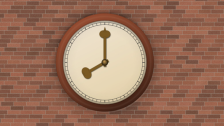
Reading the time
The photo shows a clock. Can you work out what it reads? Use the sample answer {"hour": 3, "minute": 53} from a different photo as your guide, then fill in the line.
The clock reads {"hour": 8, "minute": 0}
